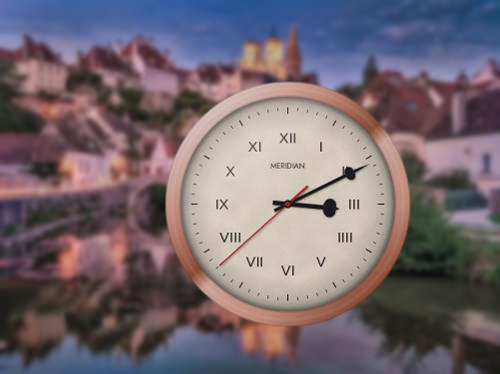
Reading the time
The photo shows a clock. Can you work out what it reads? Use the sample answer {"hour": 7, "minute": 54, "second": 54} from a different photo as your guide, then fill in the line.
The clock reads {"hour": 3, "minute": 10, "second": 38}
